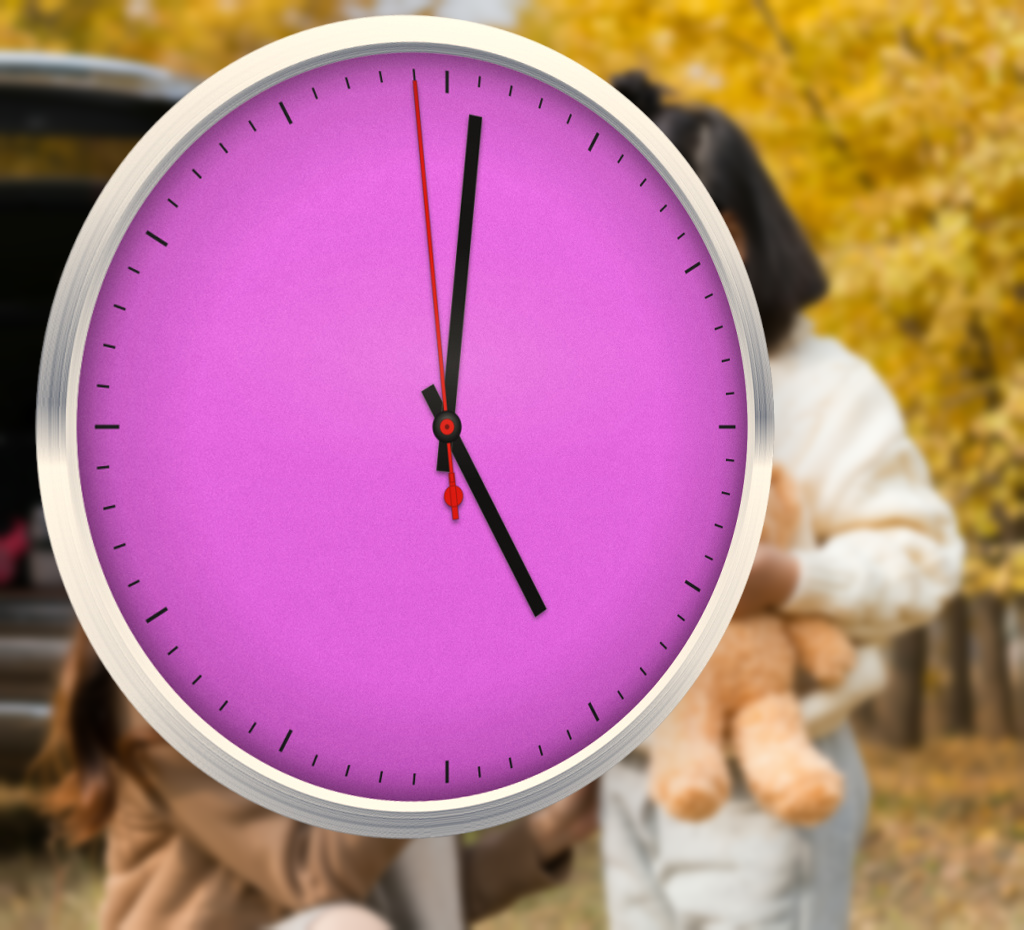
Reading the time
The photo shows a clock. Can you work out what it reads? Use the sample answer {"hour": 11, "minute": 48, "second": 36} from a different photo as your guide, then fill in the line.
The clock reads {"hour": 5, "minute": 0, "second": 59}
